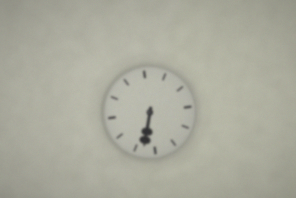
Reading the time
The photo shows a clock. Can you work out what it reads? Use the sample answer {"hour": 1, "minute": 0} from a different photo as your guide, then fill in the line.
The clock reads {"hour": 6, "minute": 33}
